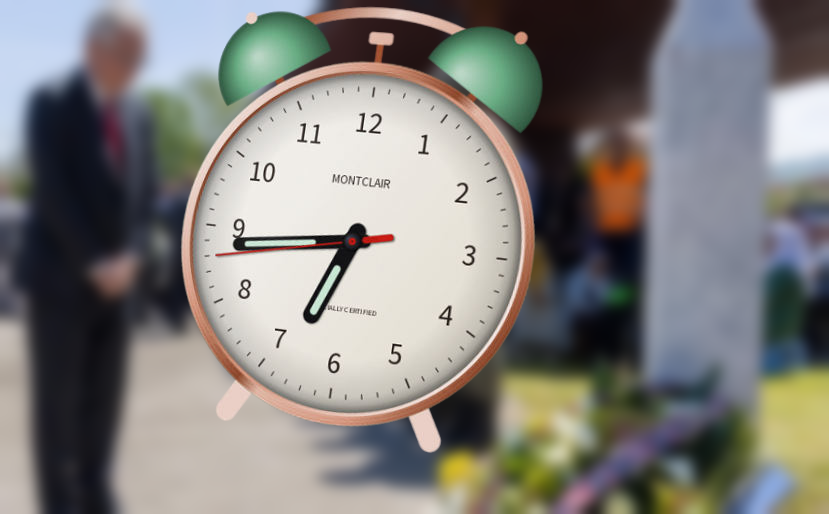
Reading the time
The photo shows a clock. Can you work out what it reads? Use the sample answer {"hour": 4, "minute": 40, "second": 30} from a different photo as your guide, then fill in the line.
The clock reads {"hour": 6, "minute": 43, "second": 43}
